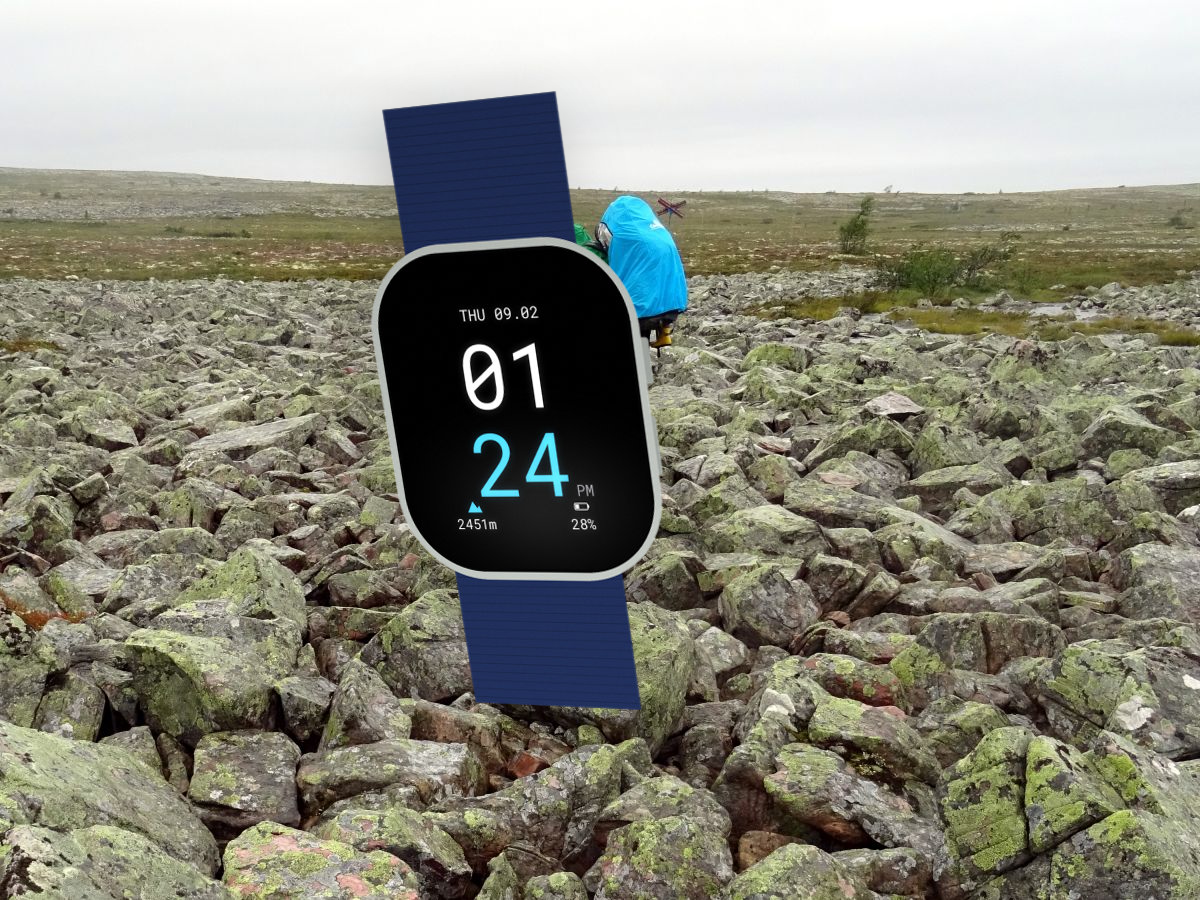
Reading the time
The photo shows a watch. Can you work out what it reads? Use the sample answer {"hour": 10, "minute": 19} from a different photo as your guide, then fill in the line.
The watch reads {"hour": 1, "minute": 24}
